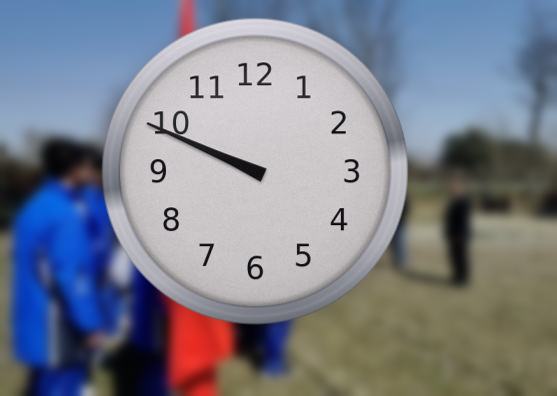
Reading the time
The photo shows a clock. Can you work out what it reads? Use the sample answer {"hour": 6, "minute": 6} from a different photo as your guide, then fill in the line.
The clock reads {"hour": 9, "minute": 49}
